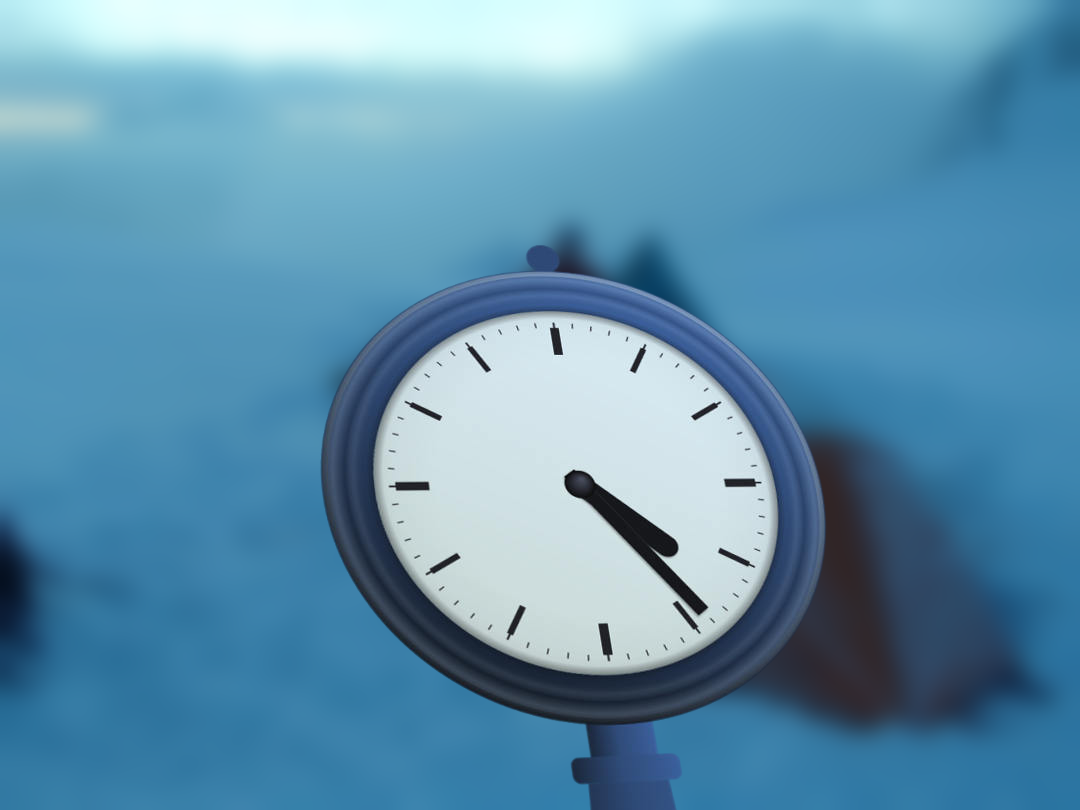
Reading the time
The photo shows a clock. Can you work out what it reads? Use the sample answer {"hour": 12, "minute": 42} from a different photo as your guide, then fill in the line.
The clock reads {"hour": 4, "minute": 24}
